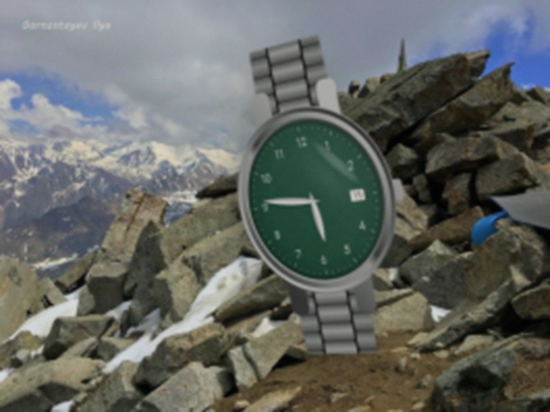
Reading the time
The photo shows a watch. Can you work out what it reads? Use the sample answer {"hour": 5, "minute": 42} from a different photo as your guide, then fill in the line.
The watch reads {"hour": 5, "minute": 46}
